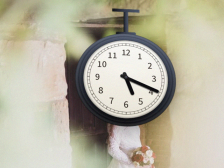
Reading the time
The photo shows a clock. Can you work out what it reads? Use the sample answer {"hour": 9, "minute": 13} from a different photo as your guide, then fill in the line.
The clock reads {"hour": 5, "minute": 19}
